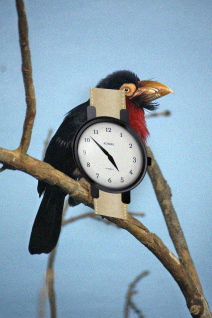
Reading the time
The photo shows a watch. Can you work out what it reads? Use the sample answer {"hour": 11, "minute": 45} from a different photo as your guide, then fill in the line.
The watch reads {"hour": 4, "minute": 52}
